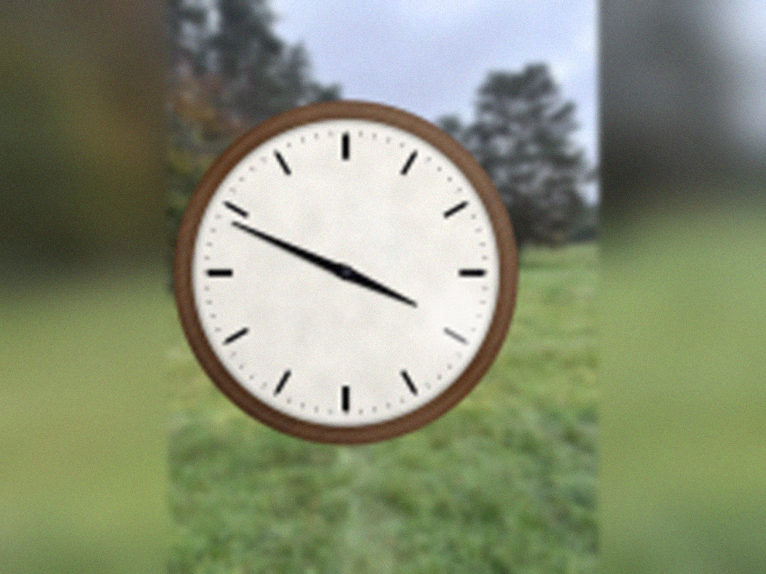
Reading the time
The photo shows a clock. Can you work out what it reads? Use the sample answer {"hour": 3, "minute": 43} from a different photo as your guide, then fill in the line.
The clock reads {"hour": 3, "minute": 49}
